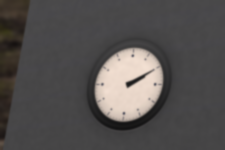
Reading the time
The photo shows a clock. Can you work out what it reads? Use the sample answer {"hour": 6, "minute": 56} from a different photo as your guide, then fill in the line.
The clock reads {"hour": 2, "minute": 10}
